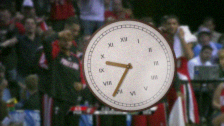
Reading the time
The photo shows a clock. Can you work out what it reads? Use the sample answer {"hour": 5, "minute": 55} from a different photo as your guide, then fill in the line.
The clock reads {"hour": 9, "minute": 36}
